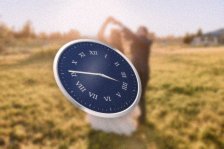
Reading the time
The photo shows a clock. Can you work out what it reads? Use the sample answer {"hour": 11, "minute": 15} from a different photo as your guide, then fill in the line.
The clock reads {"hour": 3, "minute": 46}
